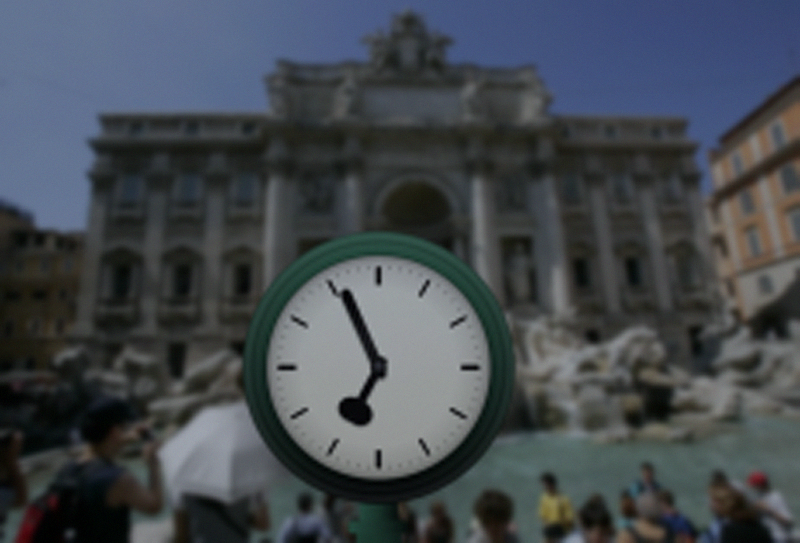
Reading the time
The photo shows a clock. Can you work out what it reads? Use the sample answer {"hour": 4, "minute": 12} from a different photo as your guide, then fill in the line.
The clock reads {"hour": 6, "minute": 56}
